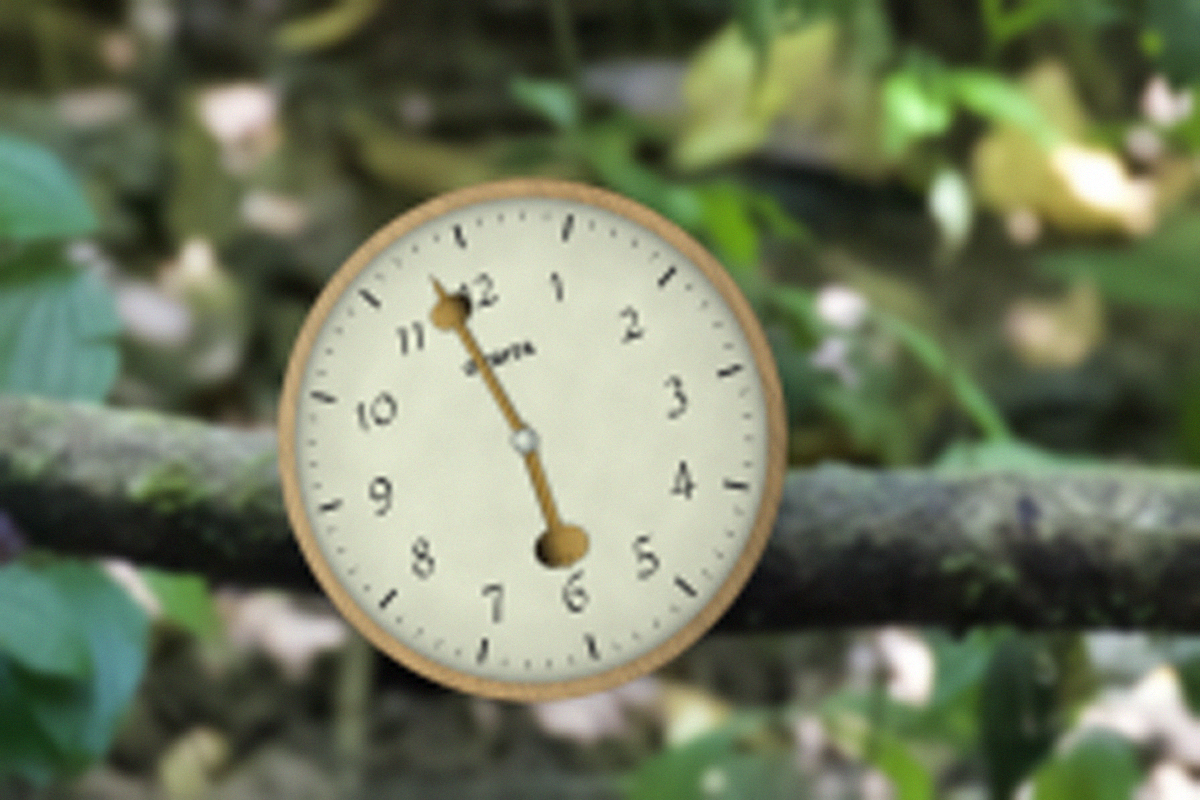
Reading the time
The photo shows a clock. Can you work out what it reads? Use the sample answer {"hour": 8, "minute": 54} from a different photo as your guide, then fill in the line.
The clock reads {"hour": 5, "minute": 58}
